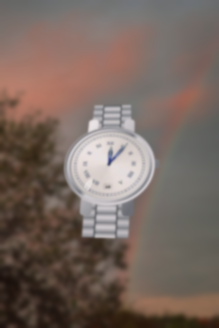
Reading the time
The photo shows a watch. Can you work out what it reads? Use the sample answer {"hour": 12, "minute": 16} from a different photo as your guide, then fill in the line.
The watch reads {"hour": 12, "minute": 6}
